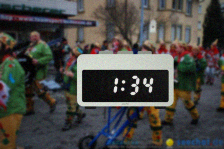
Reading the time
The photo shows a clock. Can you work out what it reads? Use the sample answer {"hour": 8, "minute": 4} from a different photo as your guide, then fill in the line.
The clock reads {"hour": 1, "minute": 34}
